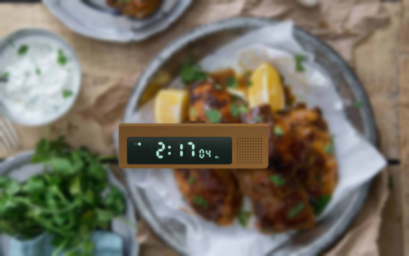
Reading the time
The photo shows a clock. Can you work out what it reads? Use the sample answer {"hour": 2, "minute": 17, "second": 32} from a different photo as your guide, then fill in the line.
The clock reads {"hour": 2, "minute": 17, "second": 4}
